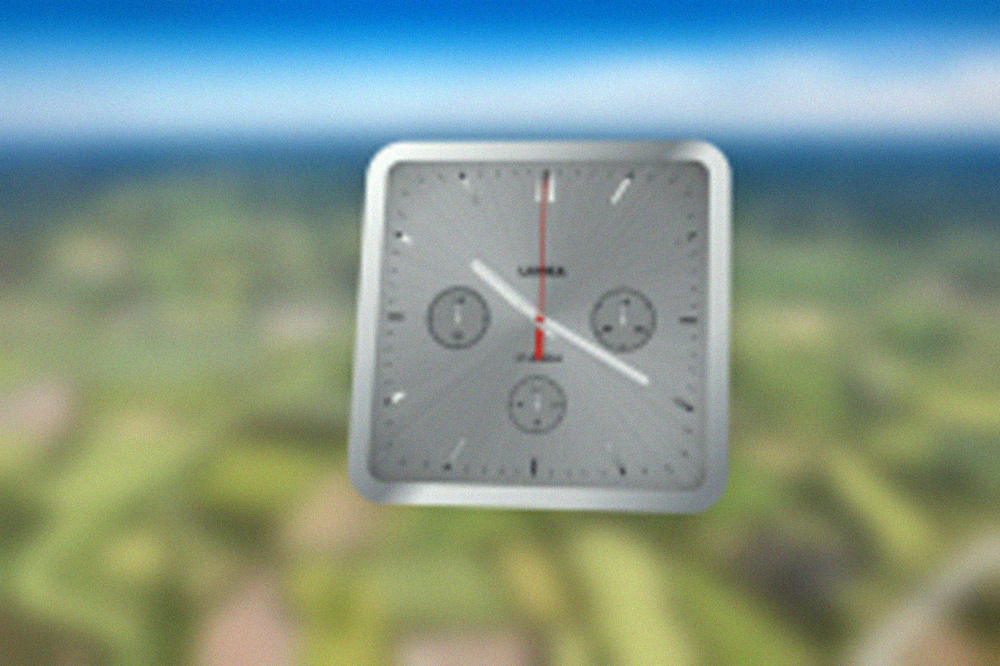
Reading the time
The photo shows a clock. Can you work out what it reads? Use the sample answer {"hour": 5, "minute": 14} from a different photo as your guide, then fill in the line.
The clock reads {"hour": 10, "minute": 20}
